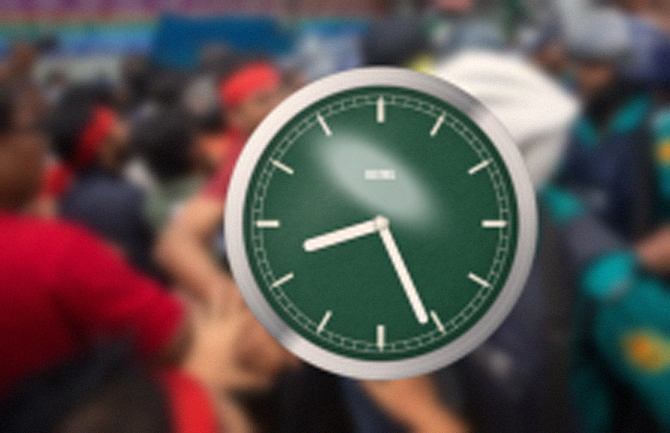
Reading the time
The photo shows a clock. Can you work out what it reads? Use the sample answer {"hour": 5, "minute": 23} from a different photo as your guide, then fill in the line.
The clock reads {"hour": 8, "minute": 26}
